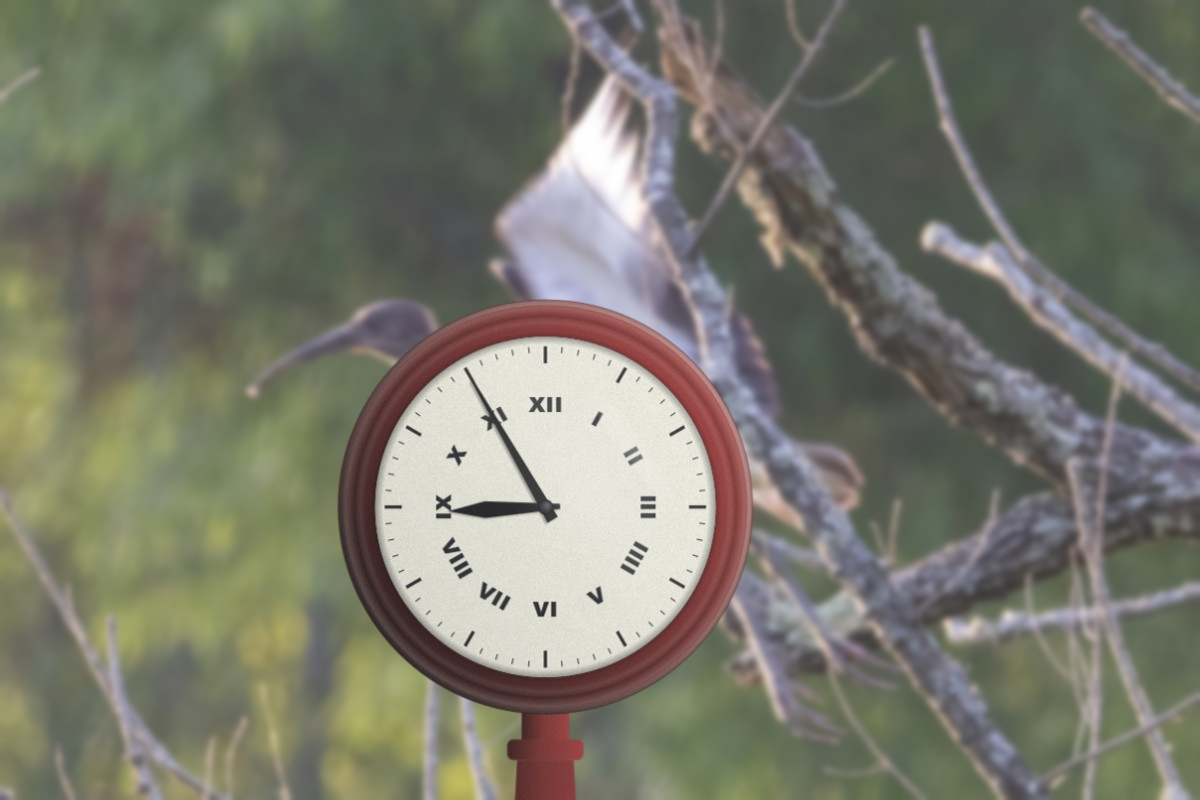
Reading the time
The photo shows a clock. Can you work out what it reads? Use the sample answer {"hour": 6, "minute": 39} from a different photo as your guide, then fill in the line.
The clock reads {"hour": 8, "minute": 55}
